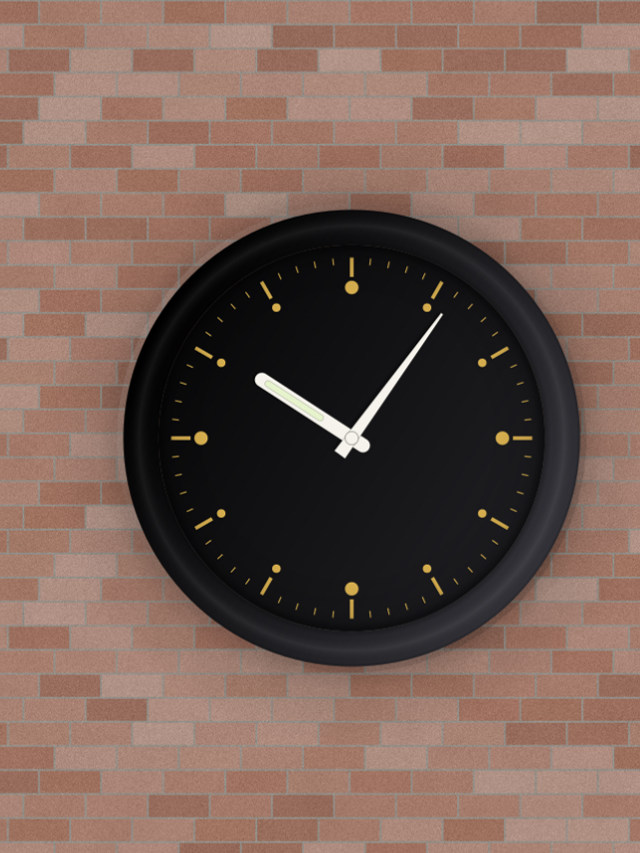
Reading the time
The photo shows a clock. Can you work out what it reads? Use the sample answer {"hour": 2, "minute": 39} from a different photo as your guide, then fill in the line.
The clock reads {"hour": 10, "minute": 6}
